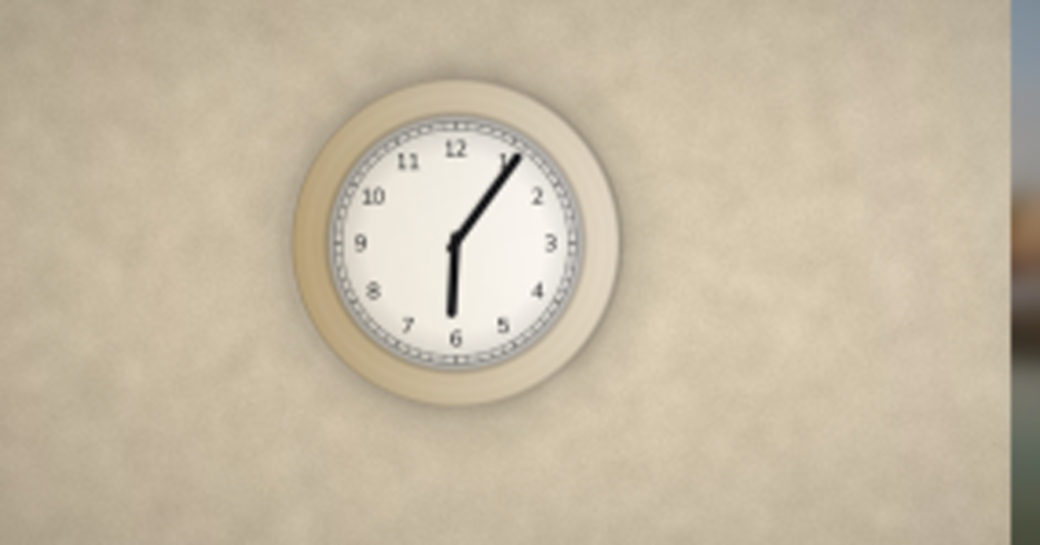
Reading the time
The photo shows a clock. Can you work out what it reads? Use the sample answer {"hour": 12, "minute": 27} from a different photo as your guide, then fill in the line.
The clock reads {"hour": 6, "minute": 6}
